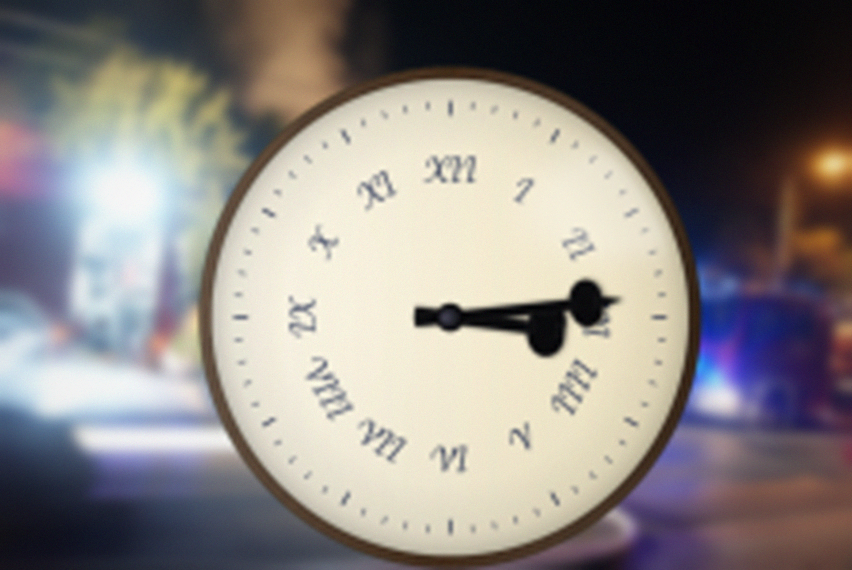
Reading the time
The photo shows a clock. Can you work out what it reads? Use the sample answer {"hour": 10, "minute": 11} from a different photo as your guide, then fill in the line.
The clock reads {"hour": 3, "minute": 14}
